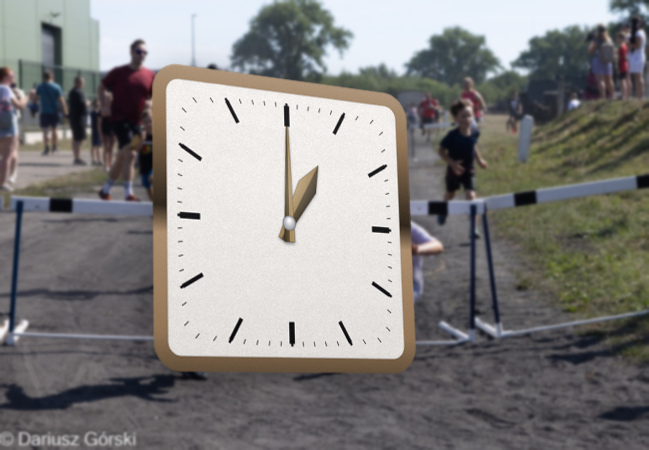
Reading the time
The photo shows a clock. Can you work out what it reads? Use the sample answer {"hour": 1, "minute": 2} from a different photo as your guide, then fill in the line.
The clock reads {"hour": 1, "minute": 0}
